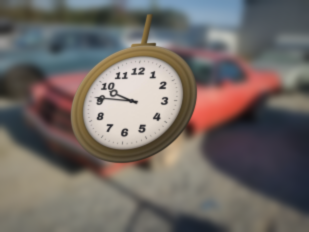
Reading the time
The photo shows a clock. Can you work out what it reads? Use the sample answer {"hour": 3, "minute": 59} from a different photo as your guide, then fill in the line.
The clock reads {"hour": 9, "minute": 46}
